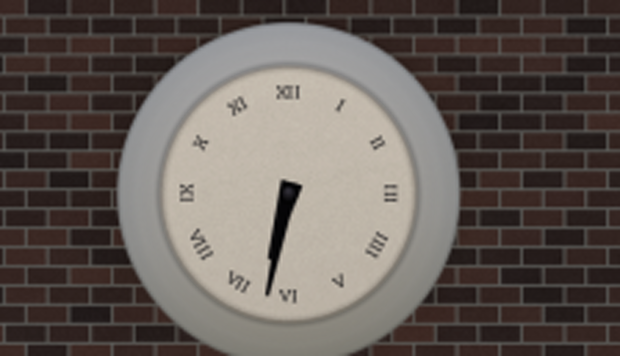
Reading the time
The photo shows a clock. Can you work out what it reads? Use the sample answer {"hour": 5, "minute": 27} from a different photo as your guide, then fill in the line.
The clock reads {"hour": 6, "minute": 32}
